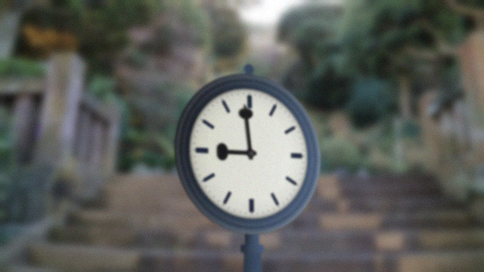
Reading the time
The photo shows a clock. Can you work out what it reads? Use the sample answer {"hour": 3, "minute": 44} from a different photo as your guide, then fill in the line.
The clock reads {"hour": 8, "minute": 59}
